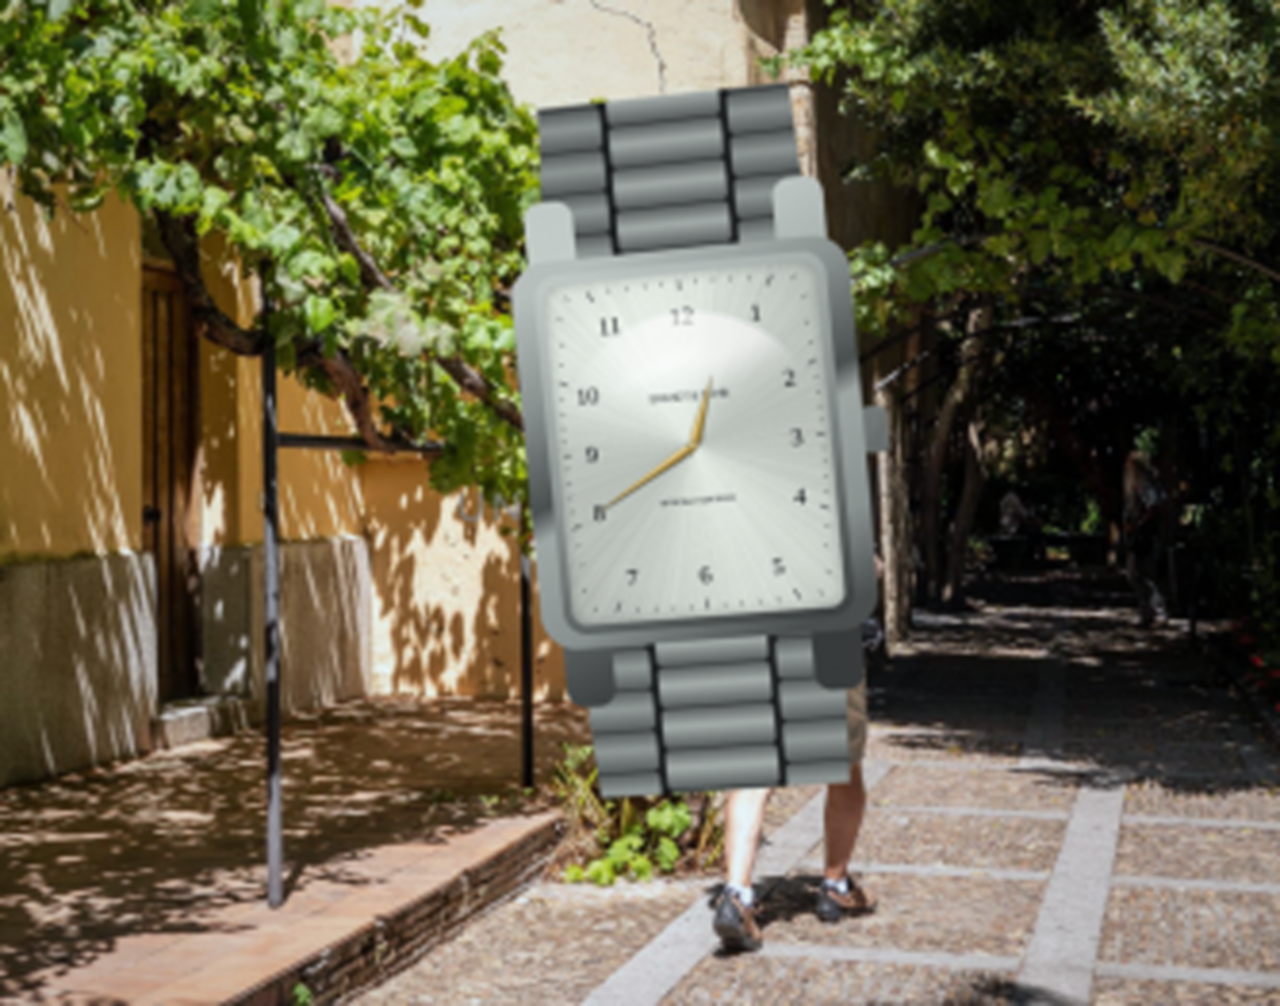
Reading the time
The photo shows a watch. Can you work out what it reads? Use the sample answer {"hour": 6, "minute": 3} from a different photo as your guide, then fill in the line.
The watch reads {"hour": 12, "minute": 40}
